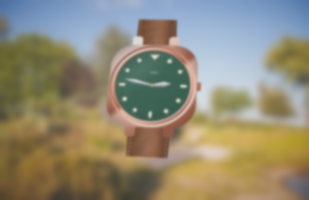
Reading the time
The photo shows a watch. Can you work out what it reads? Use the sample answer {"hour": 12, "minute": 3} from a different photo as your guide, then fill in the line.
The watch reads {"hour": 2, "minute": 47}
